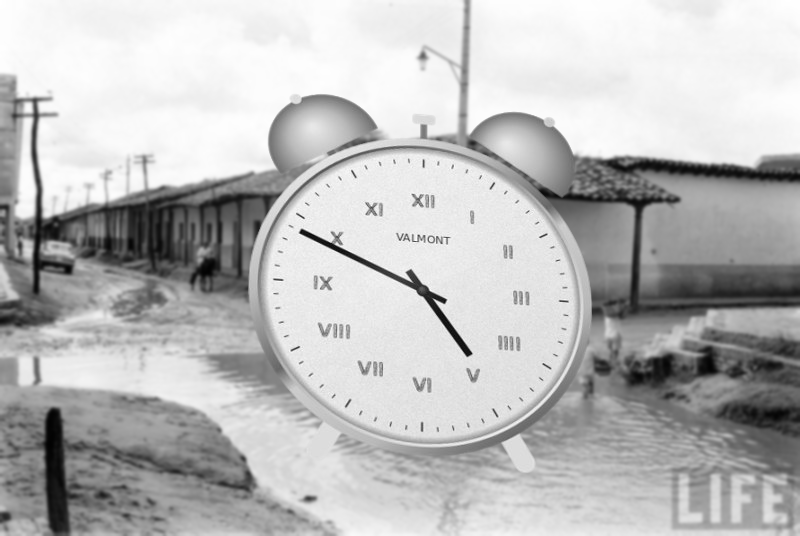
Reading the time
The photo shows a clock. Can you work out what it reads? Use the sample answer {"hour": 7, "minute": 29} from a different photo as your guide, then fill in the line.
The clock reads {"hour": 4, "minute": 49}
